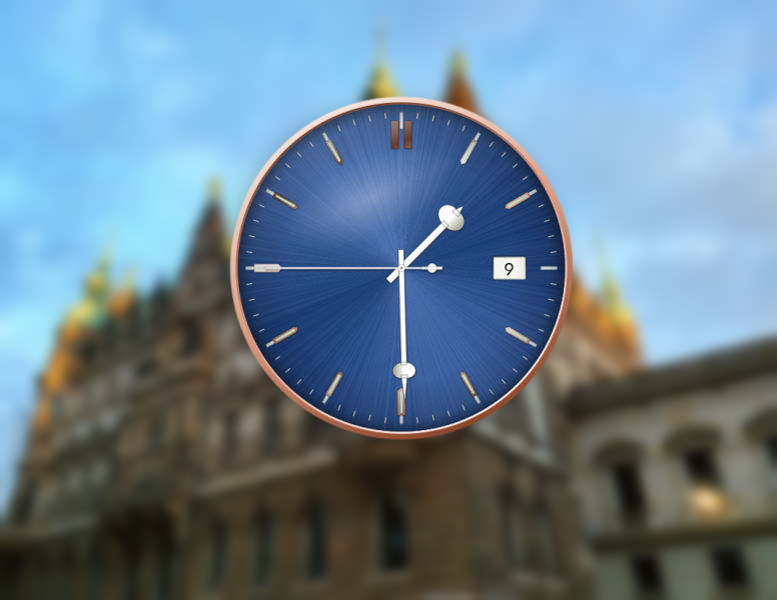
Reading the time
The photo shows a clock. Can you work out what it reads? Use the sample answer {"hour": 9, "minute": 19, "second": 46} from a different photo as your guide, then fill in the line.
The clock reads {"hour": 1, "minute": 29, "second": 45}
